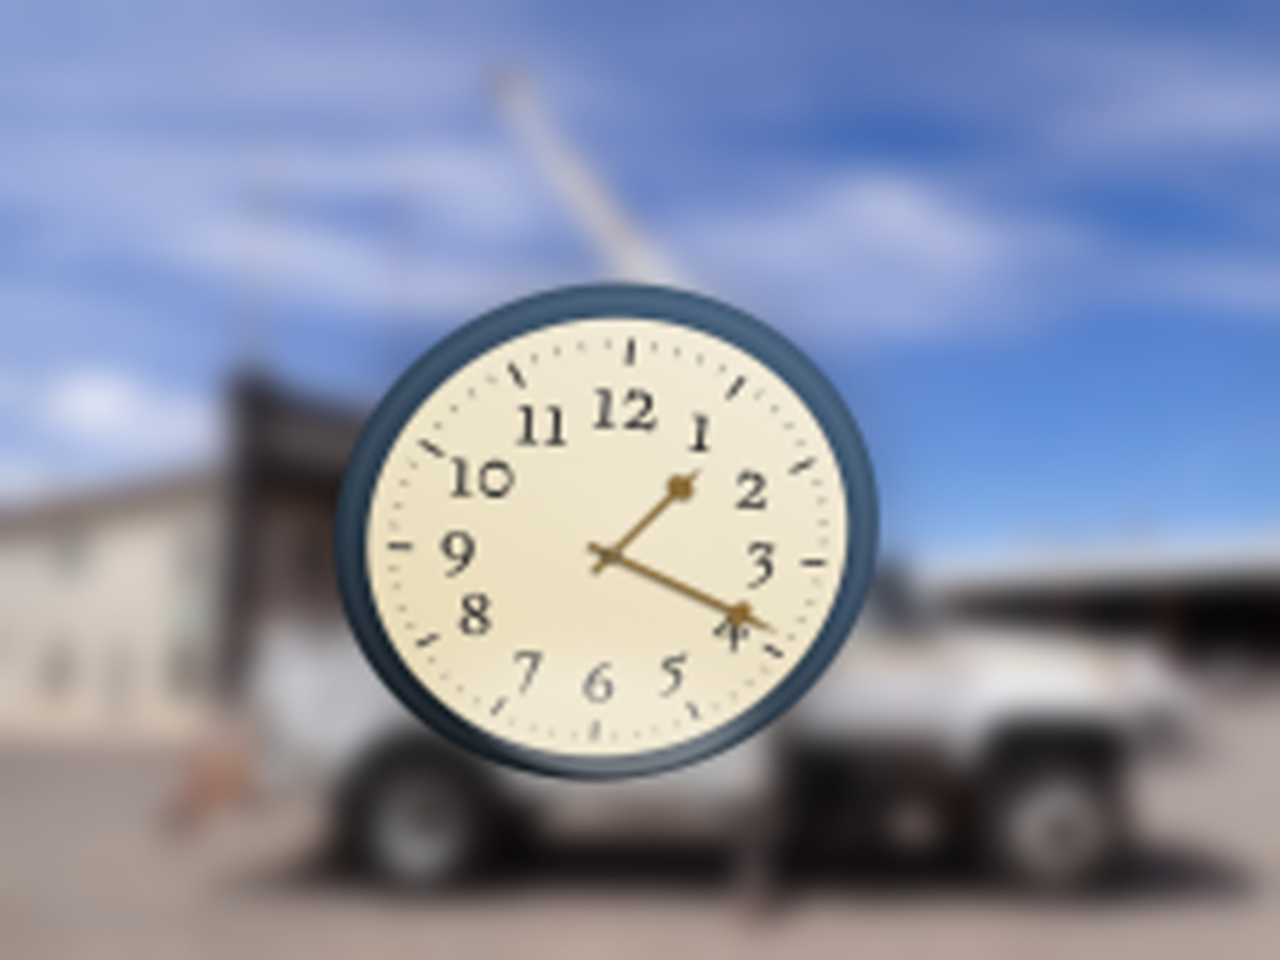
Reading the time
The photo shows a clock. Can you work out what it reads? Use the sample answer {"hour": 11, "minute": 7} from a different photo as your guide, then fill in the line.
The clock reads {"hour": 1, "minute": 19}
